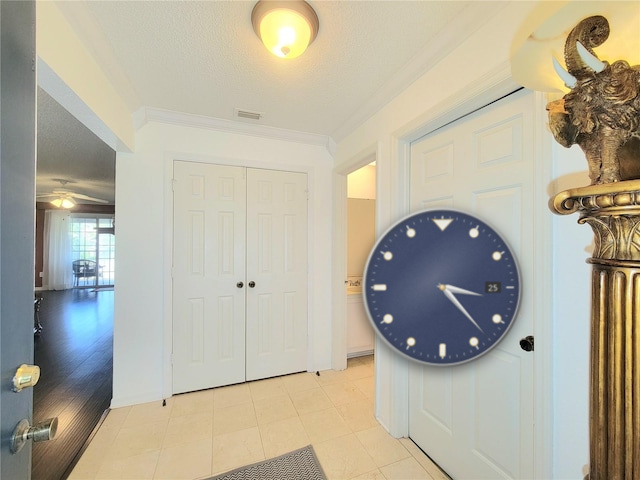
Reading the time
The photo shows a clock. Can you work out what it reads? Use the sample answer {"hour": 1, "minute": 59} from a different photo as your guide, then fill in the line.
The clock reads {"hour": 3, "minute": 23}
